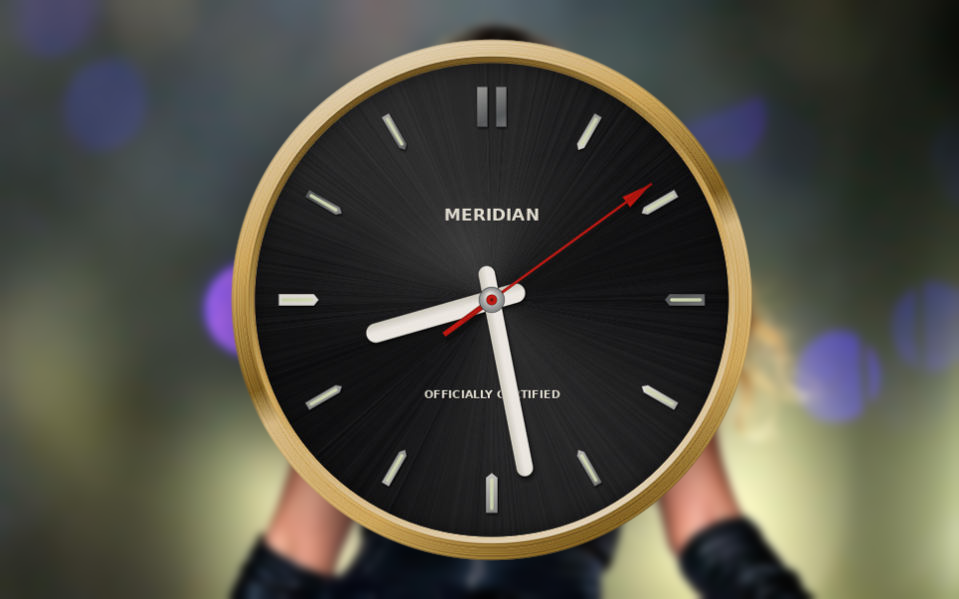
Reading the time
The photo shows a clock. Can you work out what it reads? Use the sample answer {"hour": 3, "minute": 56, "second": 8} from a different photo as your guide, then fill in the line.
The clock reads {"hour": 8, "minute": 28, "second": 9}
